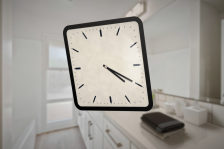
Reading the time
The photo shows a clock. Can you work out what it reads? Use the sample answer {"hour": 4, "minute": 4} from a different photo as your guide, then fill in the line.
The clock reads {"hour": 4, "minute": 20}
